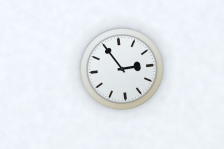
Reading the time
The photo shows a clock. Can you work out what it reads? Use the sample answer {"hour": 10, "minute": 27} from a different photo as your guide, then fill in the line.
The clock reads {"hour": 2, "minute": 55}
